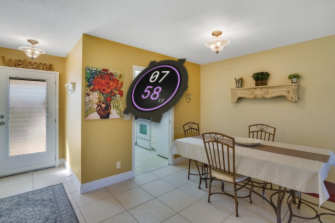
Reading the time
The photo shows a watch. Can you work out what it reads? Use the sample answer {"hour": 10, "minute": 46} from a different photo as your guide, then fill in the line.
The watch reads {"hour": 7, "minute": 58}
